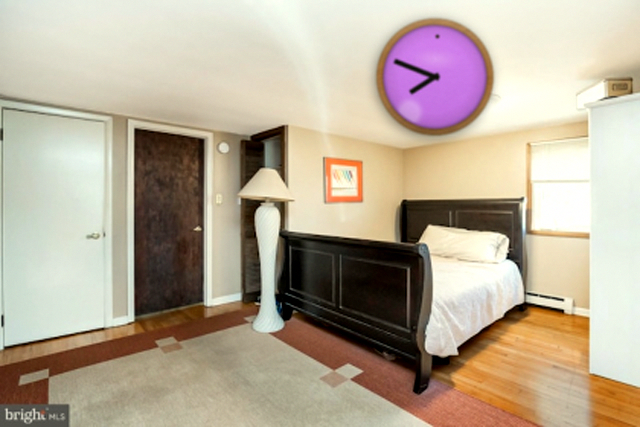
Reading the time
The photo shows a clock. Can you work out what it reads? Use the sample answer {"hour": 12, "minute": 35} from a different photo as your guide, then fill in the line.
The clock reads {"hour": 7, "minute": 48}
